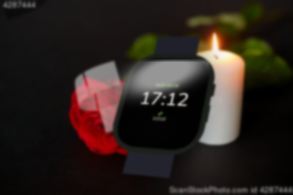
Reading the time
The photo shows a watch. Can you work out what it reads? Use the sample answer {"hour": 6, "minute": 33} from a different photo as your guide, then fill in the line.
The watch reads {"hour": 17, "minute": 12}
